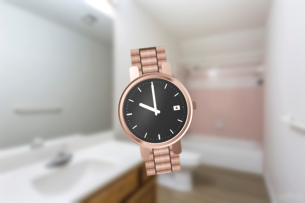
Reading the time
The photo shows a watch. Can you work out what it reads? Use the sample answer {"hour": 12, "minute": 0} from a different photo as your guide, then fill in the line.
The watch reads {"hour": 10, "minute": 0}
